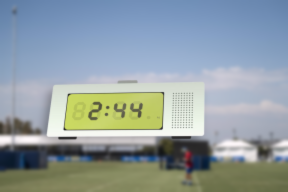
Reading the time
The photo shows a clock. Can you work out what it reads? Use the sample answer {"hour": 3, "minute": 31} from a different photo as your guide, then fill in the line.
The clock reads {"hour": 2, "minute": 44}
